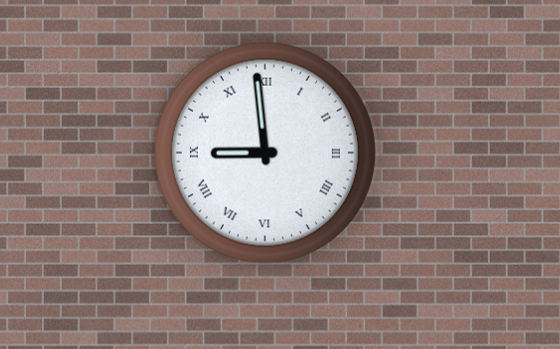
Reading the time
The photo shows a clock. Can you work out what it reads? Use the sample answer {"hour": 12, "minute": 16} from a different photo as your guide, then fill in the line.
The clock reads {"hour": 8, "minute": 59}
